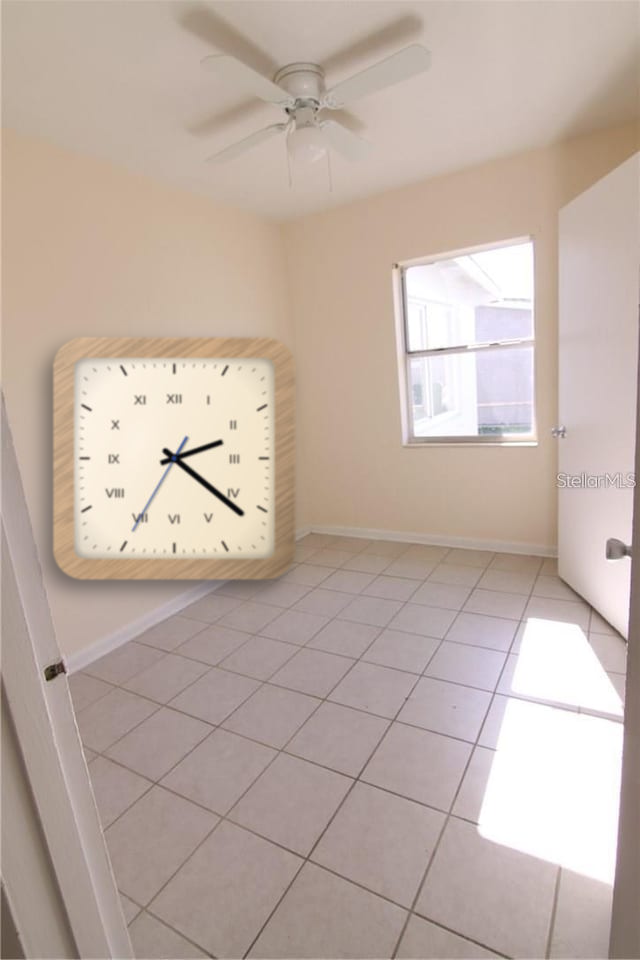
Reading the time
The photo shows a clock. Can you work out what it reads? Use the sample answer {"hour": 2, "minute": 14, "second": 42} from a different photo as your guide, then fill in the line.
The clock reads {"hour": 2, "minute": 21, "second": 35}
